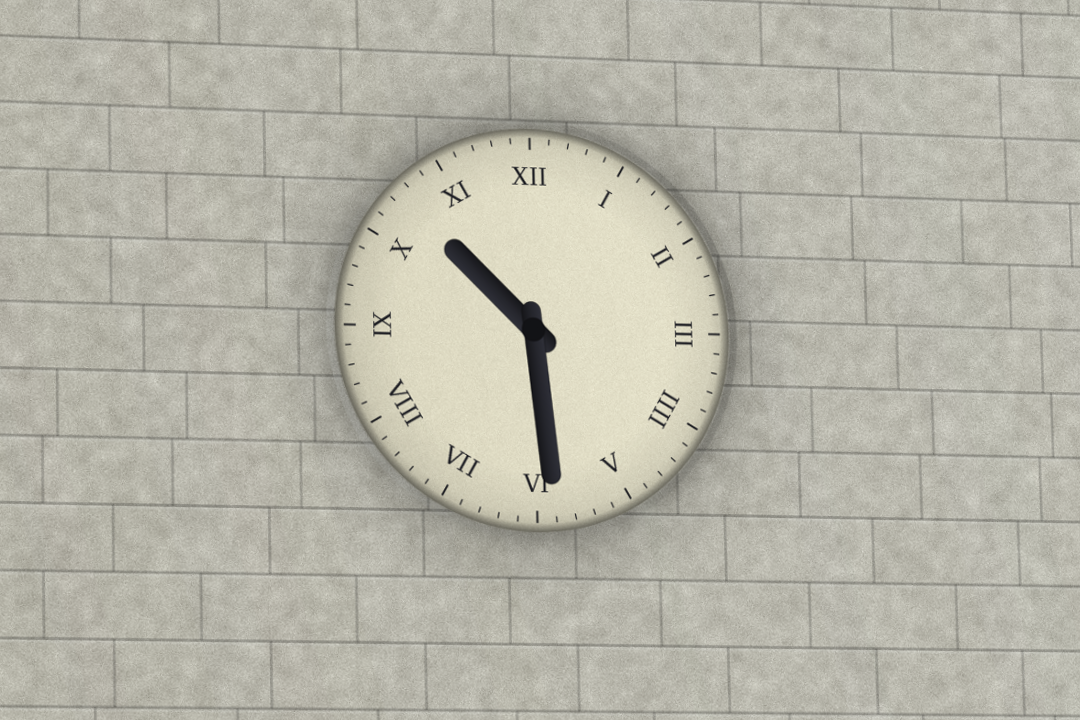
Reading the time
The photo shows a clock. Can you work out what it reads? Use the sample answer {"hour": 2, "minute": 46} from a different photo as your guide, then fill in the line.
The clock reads {"hour": 10, "minute": 29}
